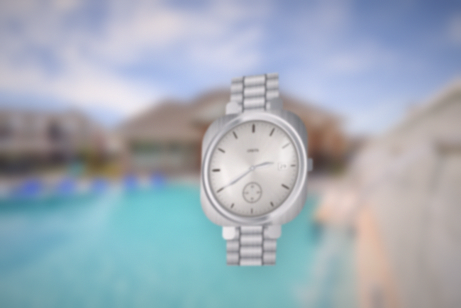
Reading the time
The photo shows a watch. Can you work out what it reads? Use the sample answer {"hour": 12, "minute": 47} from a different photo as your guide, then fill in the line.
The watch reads {"hour": 2, "minute": 40}
